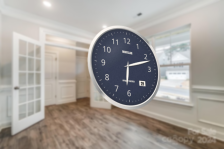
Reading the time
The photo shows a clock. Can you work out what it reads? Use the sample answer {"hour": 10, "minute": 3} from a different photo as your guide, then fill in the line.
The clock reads {"hour": 6, "minute": 12}
